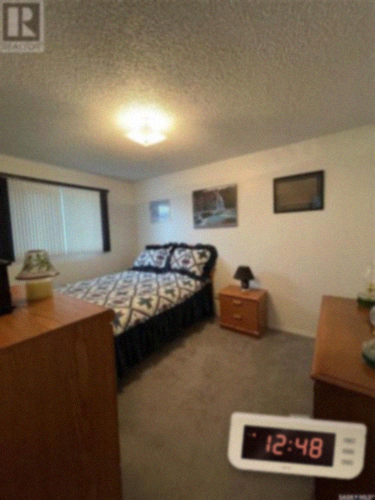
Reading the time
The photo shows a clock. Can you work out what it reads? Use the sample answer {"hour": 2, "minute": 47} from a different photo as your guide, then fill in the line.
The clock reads {"hour": 12, "minute": 48}
